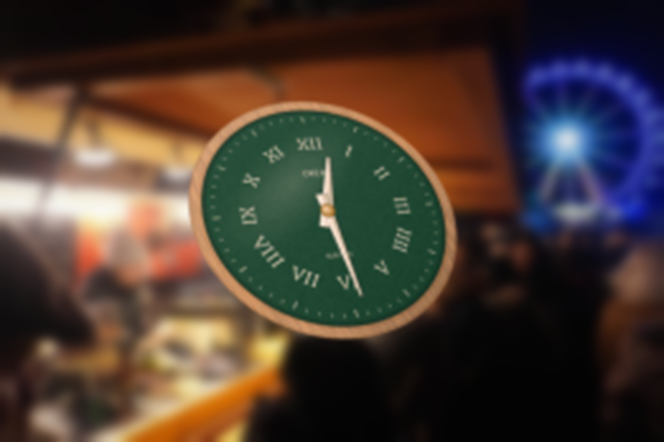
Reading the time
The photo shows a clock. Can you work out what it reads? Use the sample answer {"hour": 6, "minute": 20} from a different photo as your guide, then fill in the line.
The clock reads {"hour": 12, "minute": 29}
